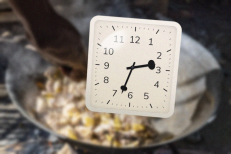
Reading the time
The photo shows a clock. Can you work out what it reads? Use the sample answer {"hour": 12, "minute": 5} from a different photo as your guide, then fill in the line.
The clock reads {"hour": 2, "minute": 33}
